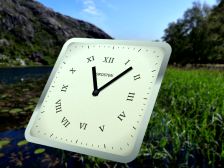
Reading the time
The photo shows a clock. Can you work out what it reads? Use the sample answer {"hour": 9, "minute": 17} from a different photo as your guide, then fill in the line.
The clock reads {"hour": 11, "minute": 7}
